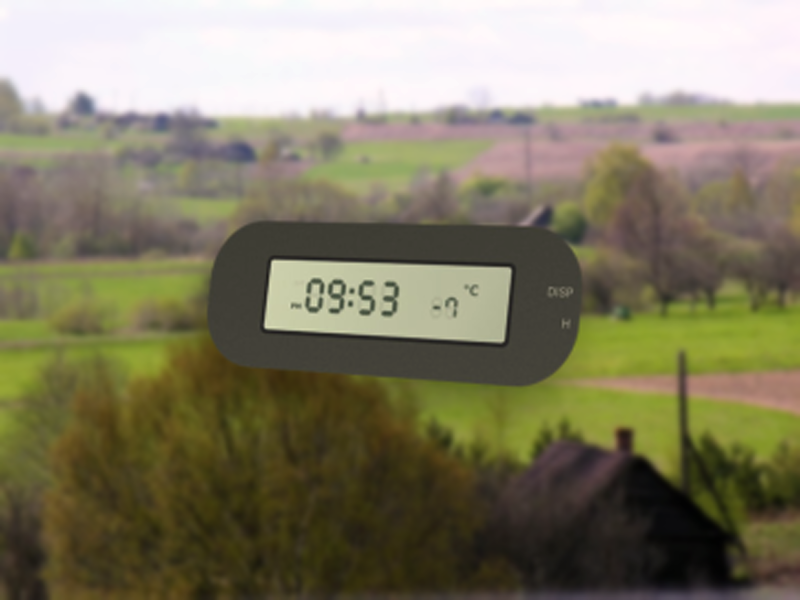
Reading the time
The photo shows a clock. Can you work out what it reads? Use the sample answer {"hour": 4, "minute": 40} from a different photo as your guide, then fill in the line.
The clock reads {"hour": 9, "minute": 53}
